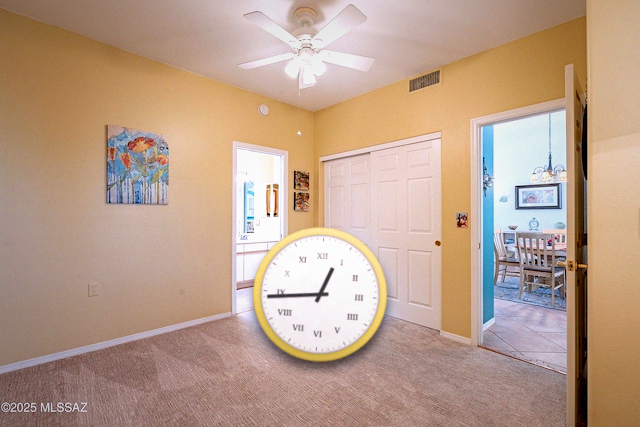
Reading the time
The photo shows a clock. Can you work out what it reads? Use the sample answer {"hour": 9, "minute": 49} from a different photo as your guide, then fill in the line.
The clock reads {"hour": 12, "minute": 44}
